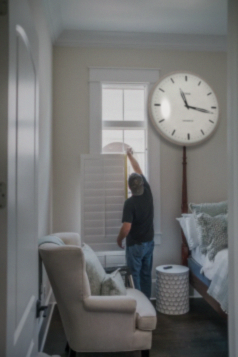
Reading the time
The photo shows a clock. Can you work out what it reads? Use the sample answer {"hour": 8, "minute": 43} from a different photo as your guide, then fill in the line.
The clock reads {"hour": 11, "minute": 17}
